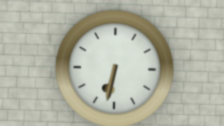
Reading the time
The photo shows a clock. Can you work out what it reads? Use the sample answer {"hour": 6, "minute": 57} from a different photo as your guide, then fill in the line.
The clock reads {"hour": 6, "minute": 32}
